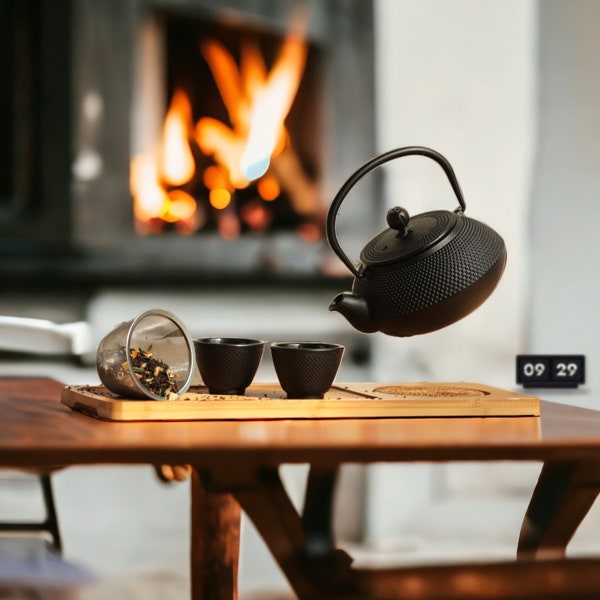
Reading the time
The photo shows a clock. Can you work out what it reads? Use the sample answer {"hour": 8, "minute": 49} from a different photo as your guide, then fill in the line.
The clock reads {"hour": 9, "minute": 29}
